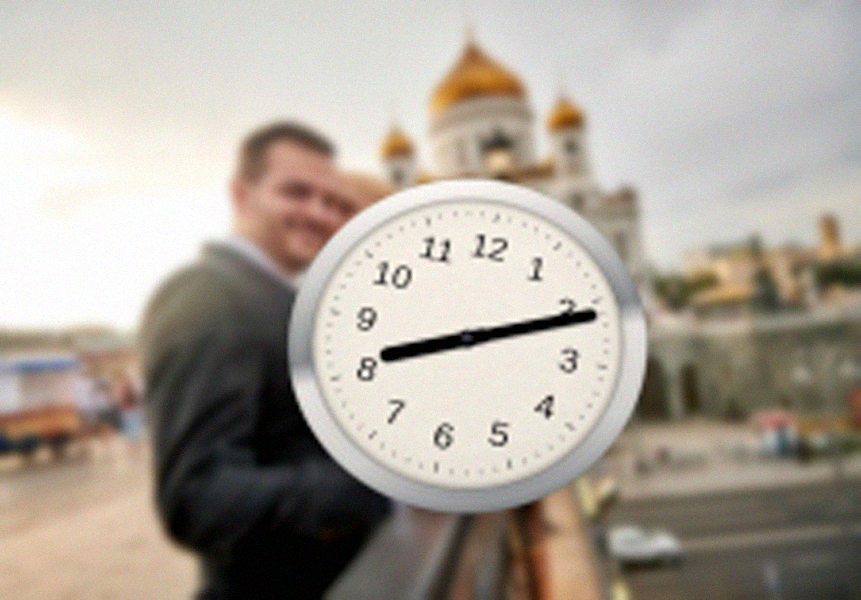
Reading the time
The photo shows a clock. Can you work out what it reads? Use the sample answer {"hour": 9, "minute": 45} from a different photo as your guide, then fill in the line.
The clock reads {"hour": 8, "minute": 11}
